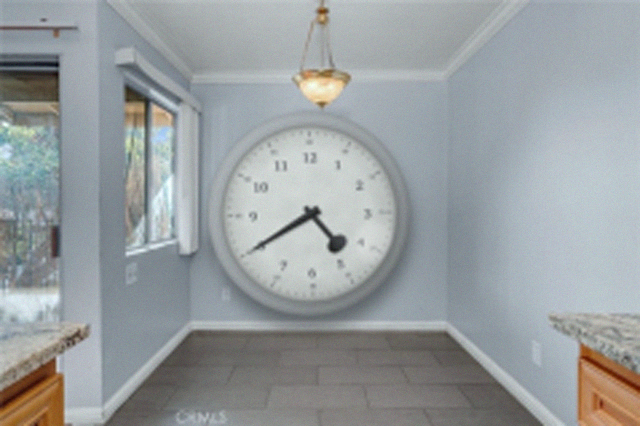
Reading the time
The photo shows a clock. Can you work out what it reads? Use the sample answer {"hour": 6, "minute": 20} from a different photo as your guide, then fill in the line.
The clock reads {"hour": 4, "minute": 40}
